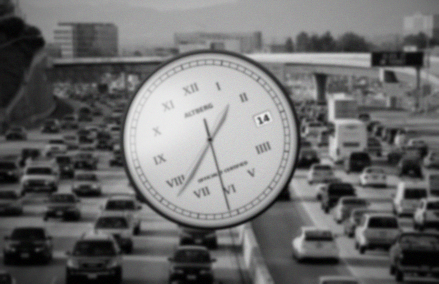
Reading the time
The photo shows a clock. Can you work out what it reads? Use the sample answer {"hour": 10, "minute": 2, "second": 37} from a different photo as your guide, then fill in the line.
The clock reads {"hour": 1, "minute": 38, "second": 31}
